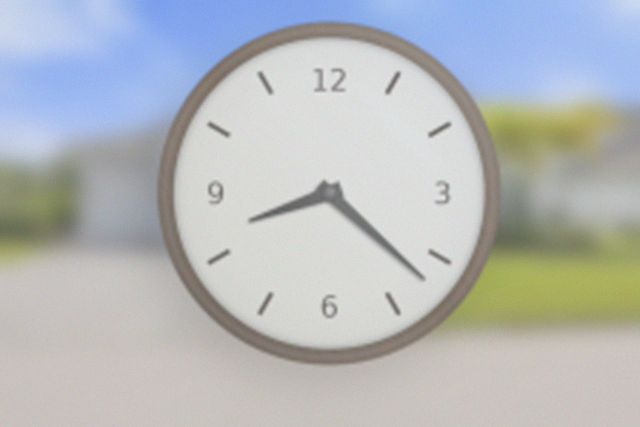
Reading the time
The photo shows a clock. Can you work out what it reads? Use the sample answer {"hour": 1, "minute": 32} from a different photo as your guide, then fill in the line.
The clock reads {"hour": 8, "minute": 22}
